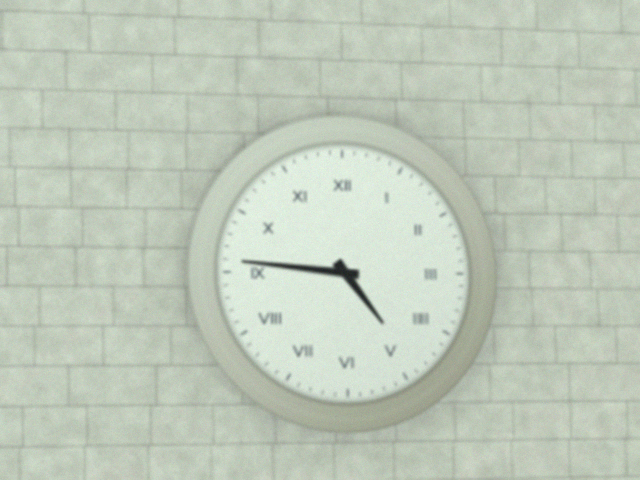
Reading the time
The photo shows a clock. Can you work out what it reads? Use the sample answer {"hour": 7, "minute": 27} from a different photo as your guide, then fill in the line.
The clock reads {"hour": 4, "minute": 46}
